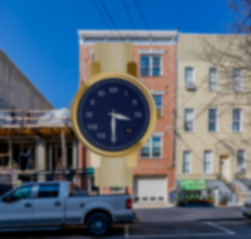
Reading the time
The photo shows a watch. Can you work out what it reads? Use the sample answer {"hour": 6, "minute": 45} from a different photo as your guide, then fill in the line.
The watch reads {"hour": 3, "minute": 30}
